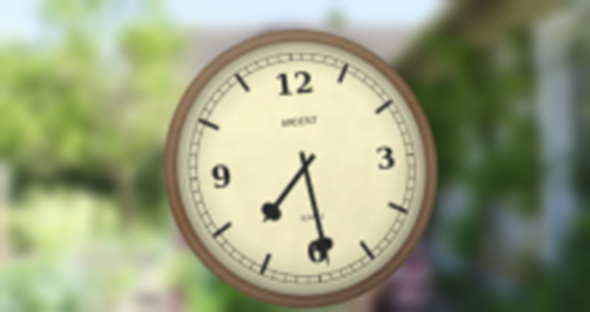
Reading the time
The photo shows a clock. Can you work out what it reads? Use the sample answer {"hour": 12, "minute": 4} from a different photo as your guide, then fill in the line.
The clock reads {"hour": 7, "minute": 29}
